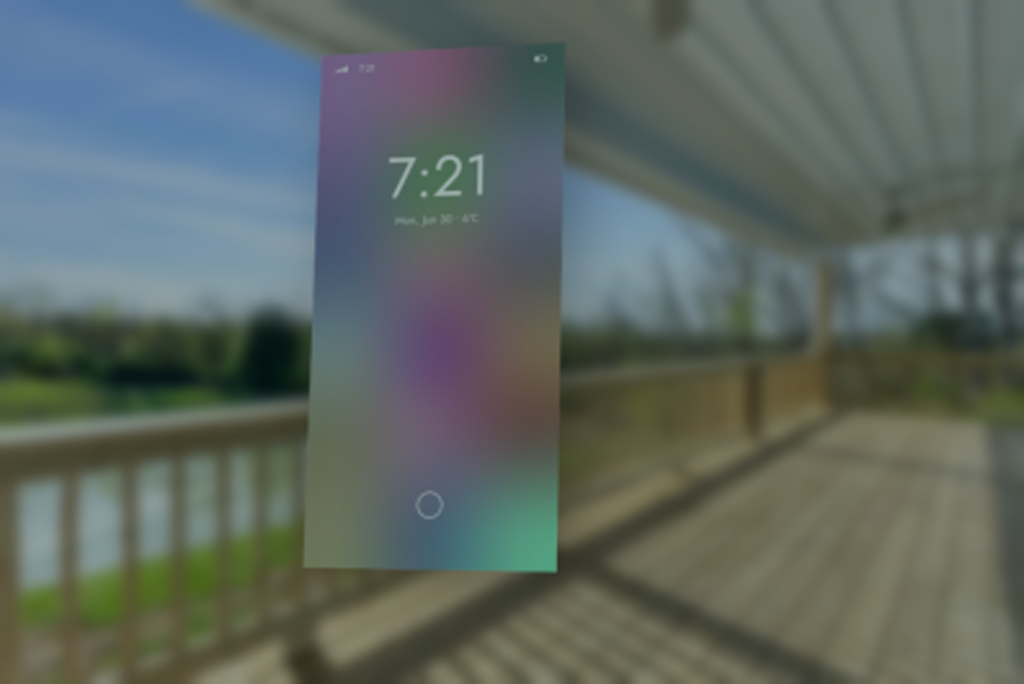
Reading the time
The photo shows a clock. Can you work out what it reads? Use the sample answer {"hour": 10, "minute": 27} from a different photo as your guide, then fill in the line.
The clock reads {"hour": 7, "minute": 21}
